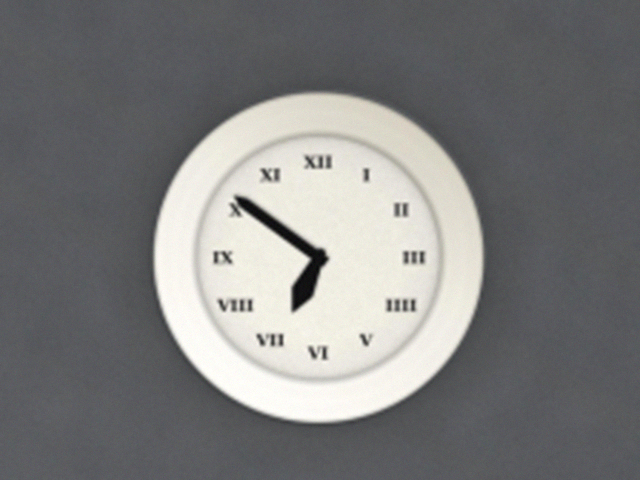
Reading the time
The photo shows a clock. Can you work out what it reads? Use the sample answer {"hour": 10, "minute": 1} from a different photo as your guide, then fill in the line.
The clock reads {"hour": 6, "minute": 51}
